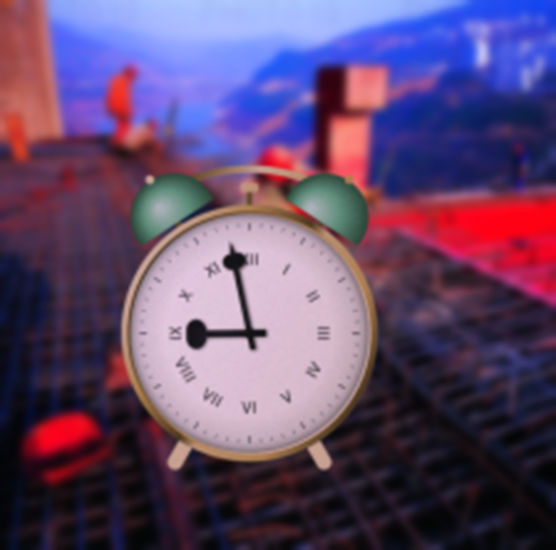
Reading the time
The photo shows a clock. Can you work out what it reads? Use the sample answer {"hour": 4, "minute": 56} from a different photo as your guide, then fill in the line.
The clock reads {"hour": 8, "minute": 58}
